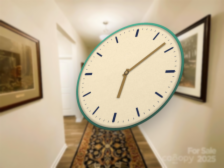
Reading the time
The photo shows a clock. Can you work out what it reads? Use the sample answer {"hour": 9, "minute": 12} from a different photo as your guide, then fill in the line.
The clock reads {"hour": 6, "minute": 8}
